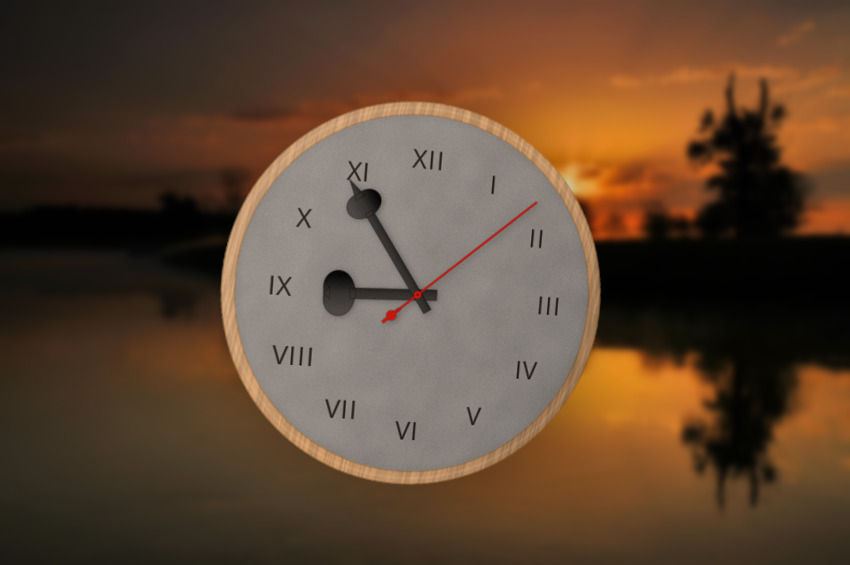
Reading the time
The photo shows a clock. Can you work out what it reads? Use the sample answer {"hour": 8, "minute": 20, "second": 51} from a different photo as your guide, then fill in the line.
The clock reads {"hour": 8, "minute": 54, "second": 8}
